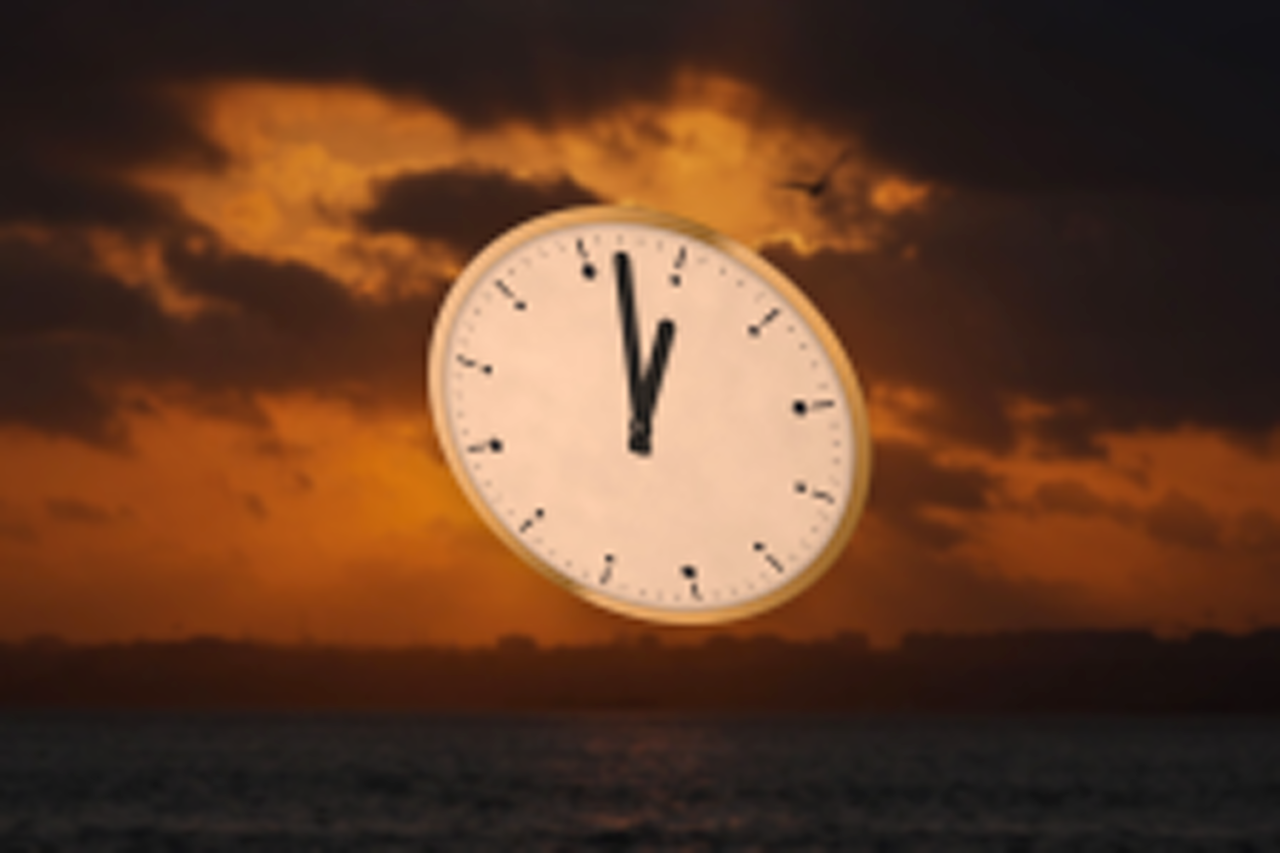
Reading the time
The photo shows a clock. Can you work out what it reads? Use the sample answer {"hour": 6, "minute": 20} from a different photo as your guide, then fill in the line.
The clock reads {"hour": 1, "minute": 2}
